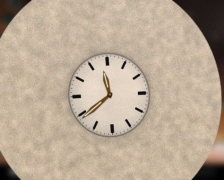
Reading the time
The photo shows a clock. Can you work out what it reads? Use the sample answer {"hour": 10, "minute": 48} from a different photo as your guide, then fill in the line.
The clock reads {"hour": 11, "minute": 39}
